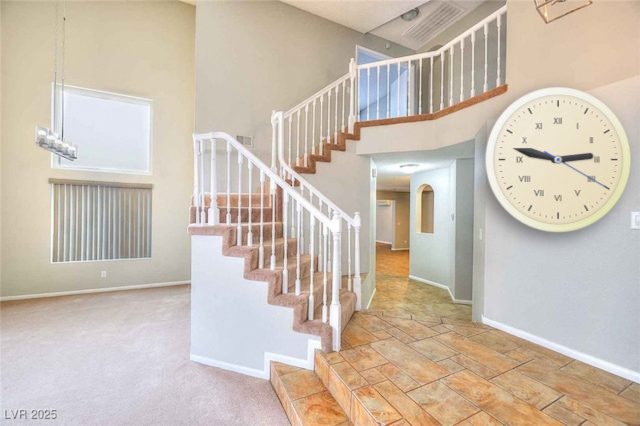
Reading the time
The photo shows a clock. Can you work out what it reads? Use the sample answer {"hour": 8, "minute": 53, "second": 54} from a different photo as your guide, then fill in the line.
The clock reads {"hour": 2, "minute": 47, "second": 20}
